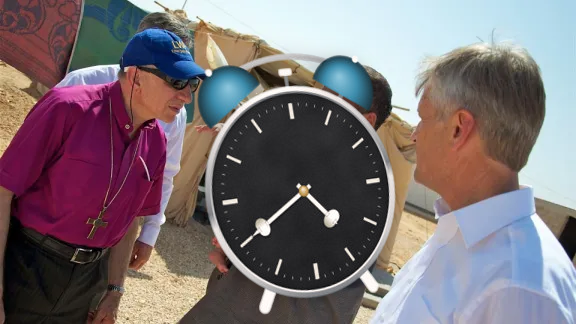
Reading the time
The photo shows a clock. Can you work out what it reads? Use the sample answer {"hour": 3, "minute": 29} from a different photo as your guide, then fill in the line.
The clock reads {"hour": 4, "minute": 40}
